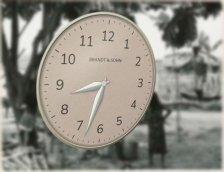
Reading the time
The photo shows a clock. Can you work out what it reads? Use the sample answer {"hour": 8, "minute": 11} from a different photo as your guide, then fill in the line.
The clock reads {"hour": 8, "minute": 33}
